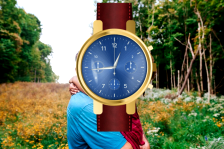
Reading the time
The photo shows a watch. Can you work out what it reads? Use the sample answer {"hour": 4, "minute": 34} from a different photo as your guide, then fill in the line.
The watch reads {"hour": 12, "minute": 44}
